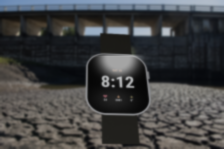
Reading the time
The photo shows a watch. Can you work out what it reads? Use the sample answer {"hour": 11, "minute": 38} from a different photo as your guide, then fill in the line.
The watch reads {"hour": 8, "minute": 12}
